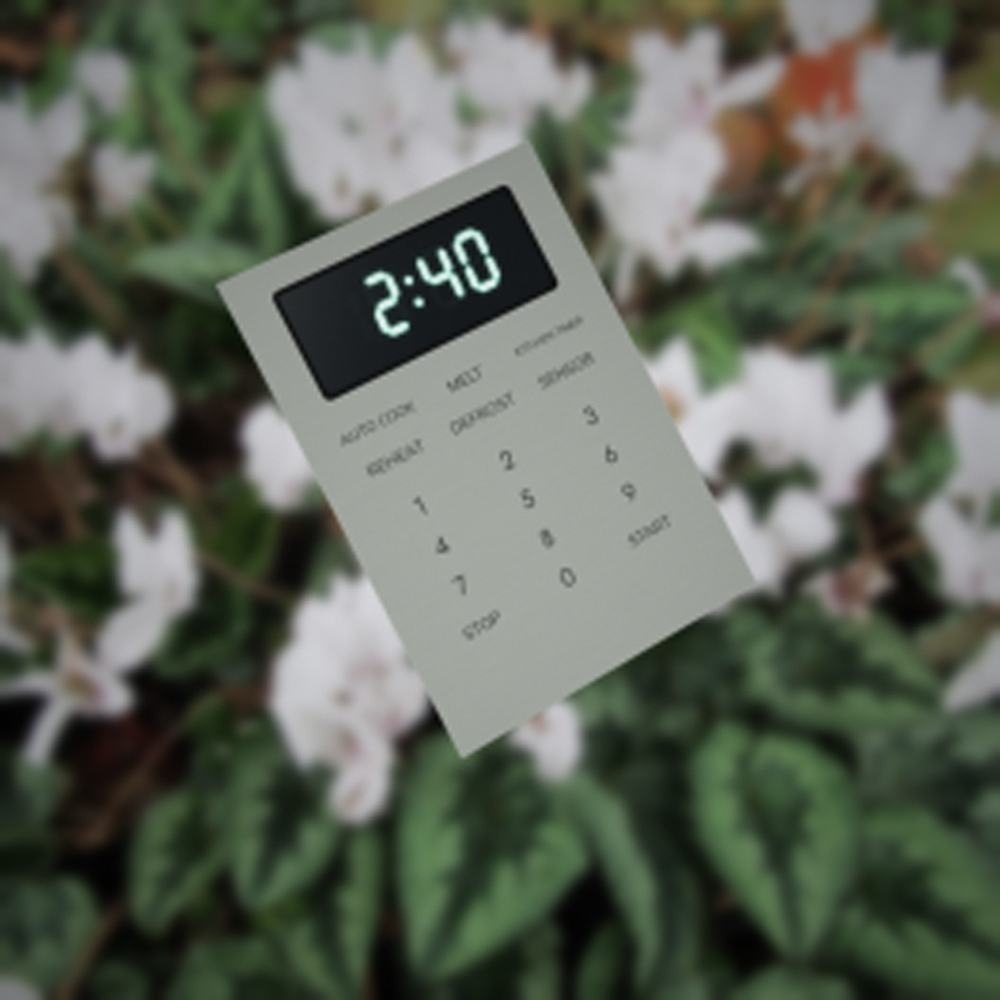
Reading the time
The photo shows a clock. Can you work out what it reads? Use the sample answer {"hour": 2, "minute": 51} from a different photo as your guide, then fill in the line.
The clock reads {"hour": 2, "minute": 40}
